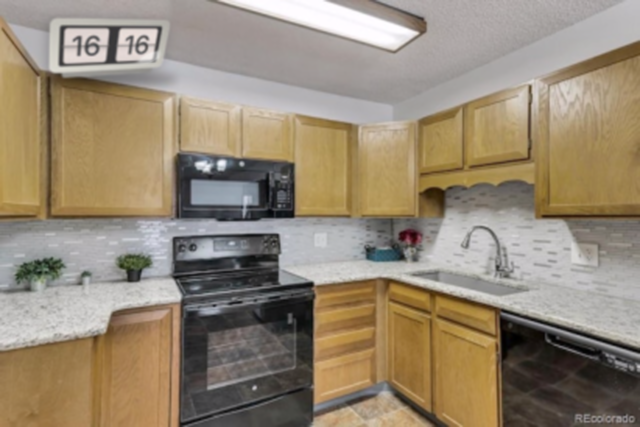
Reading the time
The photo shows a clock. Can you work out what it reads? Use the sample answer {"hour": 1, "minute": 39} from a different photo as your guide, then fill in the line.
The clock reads {"hour": 16, "minute": 16}
